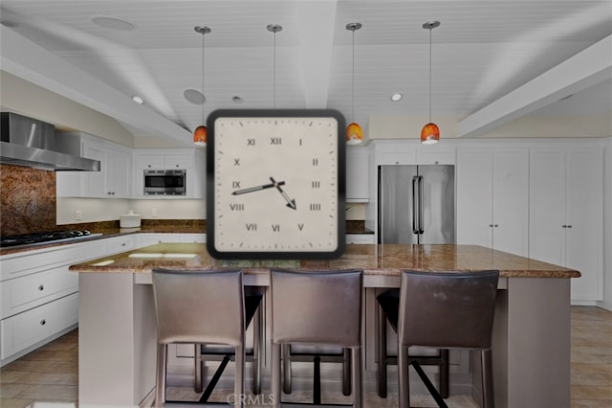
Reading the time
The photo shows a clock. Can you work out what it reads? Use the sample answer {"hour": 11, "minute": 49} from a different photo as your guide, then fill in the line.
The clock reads {"hour": 4, "minute": 43}
